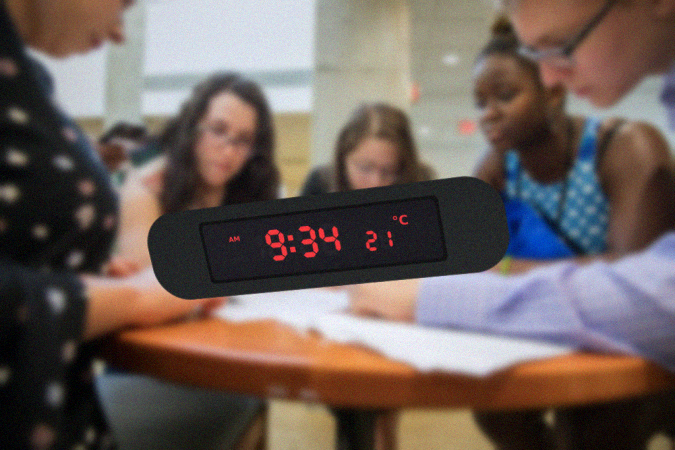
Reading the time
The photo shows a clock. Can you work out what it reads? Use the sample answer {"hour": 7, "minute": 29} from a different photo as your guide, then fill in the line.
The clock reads {"hour": 9, "minute": 34}
